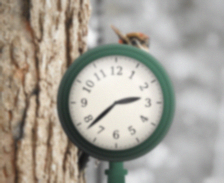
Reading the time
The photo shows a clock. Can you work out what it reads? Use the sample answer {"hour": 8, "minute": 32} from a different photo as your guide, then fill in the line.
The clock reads {"hour": 2, "minute": 38}
